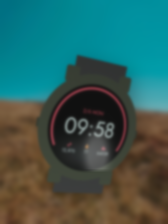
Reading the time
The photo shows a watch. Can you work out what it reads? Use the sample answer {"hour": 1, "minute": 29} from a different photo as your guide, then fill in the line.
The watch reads {"hour": 9, "minute": 58}
